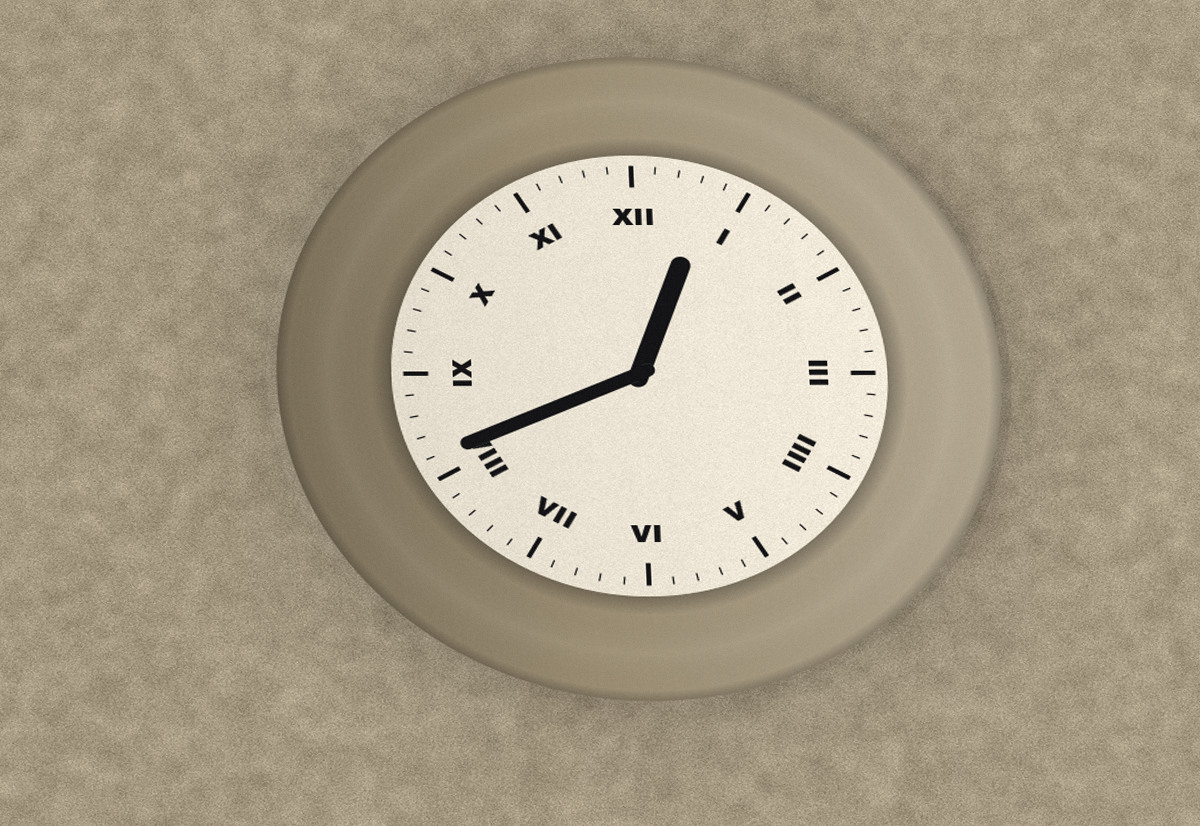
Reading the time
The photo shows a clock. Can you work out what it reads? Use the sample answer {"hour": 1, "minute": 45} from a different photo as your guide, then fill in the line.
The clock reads {"hour": 12, "minute": 41}
